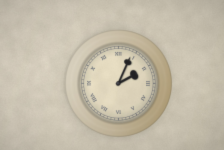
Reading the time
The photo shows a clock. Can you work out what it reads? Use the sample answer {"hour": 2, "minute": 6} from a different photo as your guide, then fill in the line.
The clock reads {"hour": 2, "minute": 4}
